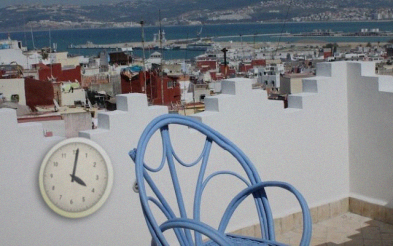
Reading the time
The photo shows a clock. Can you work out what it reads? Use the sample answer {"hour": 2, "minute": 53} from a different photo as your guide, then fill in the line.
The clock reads {"hour": 4, "minute": 1}
